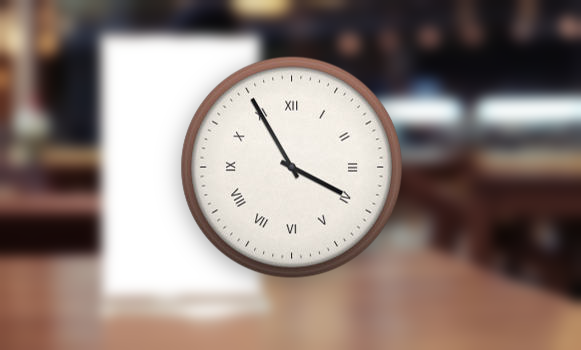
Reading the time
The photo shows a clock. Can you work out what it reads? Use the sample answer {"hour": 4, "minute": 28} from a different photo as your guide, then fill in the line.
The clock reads {"hour": 3, "minute": 55}
